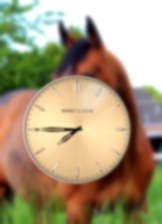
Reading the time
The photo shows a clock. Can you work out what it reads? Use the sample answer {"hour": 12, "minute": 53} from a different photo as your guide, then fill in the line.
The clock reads {"hour": 7, "minute": 45}
